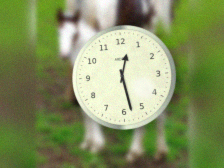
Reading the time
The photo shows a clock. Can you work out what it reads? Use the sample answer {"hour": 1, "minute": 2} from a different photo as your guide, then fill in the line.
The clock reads {"hour": 12, "minute": 28}
